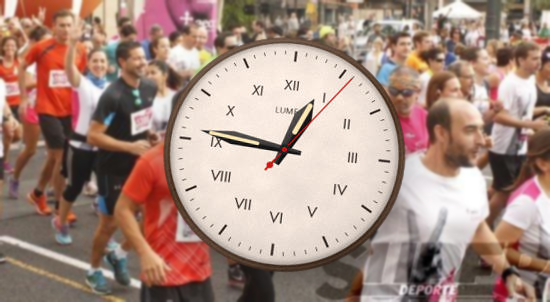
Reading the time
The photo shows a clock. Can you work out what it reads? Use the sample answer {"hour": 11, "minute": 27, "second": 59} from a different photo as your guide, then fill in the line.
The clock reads {"hour": 12, "minute": 46, "second": 6}
